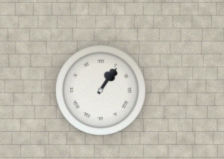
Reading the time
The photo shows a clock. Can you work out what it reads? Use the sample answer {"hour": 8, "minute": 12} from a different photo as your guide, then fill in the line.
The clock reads {"hour": 1, "minute": 6}
